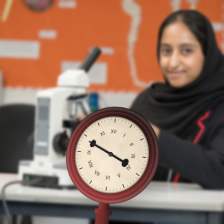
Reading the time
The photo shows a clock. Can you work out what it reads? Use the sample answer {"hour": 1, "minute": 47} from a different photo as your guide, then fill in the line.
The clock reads {"hour": 3, "minute": 49}
